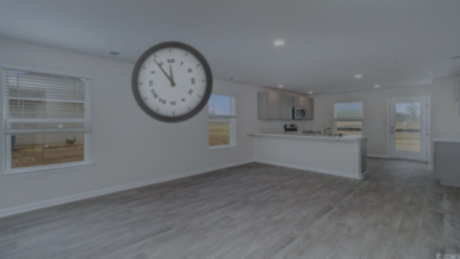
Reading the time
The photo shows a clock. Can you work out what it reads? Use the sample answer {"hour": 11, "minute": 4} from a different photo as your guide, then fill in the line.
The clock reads {"hour": 11, "minute": 54}
